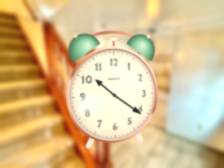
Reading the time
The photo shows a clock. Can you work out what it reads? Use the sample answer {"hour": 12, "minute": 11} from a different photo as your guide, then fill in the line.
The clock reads {"hour": 10, "minute": 21}
